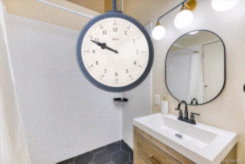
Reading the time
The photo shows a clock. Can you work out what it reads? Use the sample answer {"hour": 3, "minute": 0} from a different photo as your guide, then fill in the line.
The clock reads {"hour": 9, "minute": 49}
